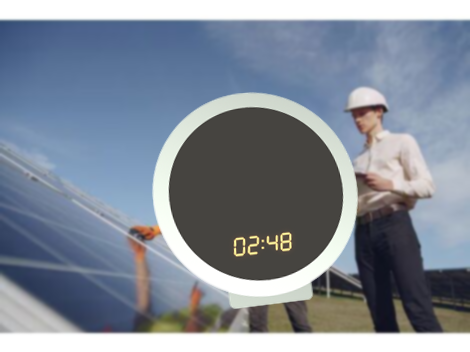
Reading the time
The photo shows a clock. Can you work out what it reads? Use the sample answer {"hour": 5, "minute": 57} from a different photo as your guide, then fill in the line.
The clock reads {"hour": 2, "minute": 48}
